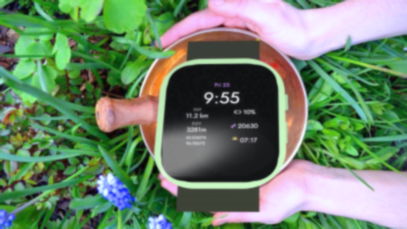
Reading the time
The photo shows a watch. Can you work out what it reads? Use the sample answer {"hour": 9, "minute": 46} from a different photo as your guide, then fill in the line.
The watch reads {"hour": 9, "minute": 55}
